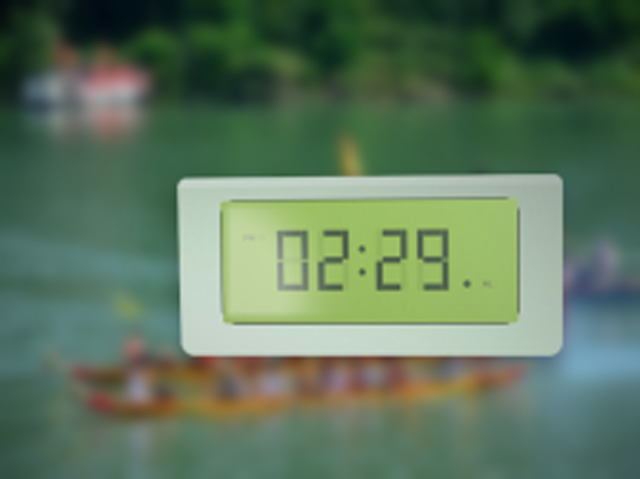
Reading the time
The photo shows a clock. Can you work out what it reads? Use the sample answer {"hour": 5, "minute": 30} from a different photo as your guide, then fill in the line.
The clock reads {"hour": 2, "minute": 29}
